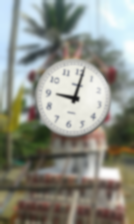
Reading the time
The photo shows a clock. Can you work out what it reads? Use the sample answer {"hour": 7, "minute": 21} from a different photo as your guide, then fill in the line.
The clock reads {"hour": 9, "minute": 1}
